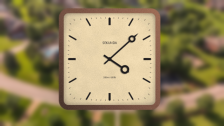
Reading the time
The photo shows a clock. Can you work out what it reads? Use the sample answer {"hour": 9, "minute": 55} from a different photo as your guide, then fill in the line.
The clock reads {"hour": 4, "minute": 8}
